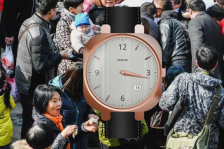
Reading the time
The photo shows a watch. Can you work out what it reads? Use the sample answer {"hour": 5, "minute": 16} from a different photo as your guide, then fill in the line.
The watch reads {"hour": 3, "minute": 17}
